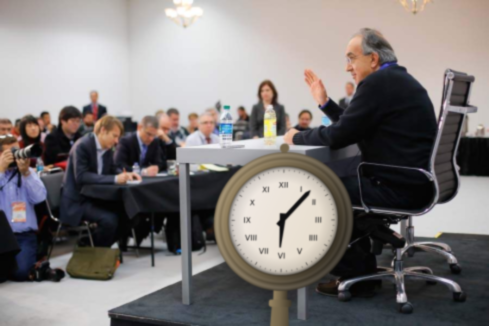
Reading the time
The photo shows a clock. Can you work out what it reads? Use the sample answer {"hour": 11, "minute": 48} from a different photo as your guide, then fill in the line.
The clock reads {"hour": 6, "minute": 7}
